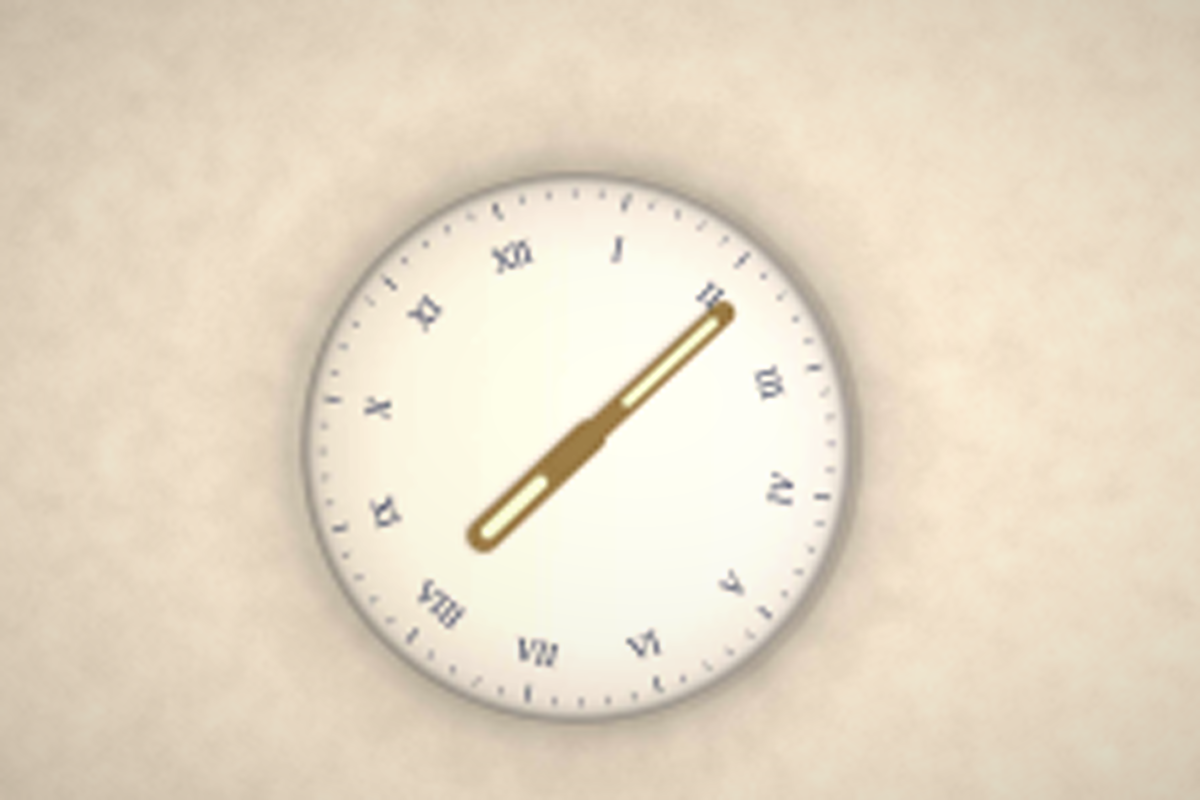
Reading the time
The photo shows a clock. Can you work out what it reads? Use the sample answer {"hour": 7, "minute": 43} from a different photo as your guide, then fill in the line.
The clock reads {"hour": 8, "minute": 11}
